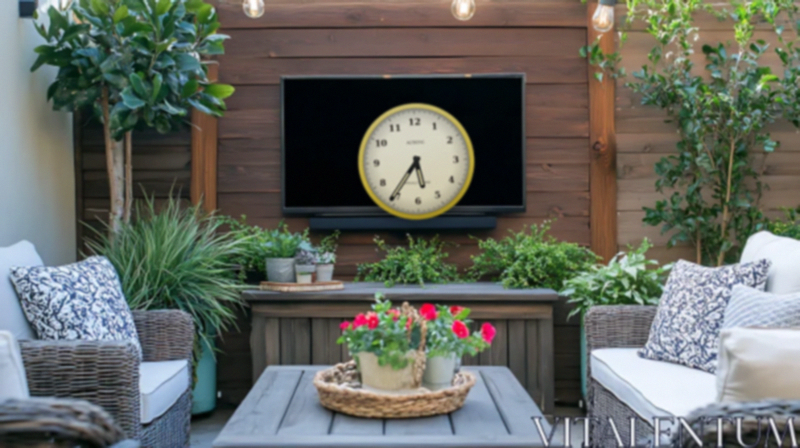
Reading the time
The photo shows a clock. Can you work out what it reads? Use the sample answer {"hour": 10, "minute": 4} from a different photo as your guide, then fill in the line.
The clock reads {"hour": 5, "minute": 36}
